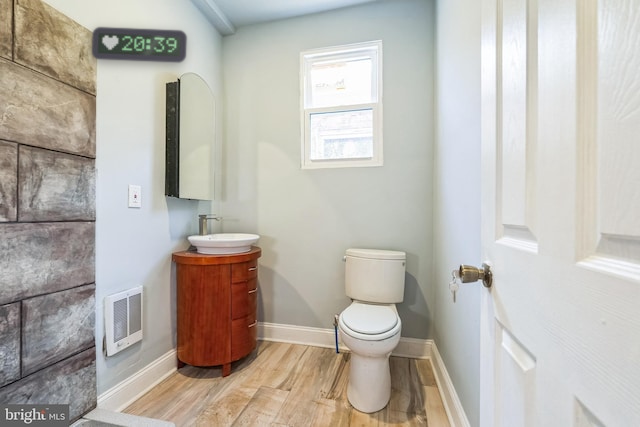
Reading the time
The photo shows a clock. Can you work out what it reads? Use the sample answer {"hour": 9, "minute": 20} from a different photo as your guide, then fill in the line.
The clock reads {"hour": 20, "minute": 39}
